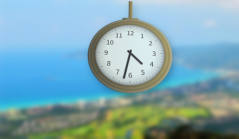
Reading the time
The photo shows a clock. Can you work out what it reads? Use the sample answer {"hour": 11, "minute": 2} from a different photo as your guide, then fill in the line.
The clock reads {"hour": 4, "minute": 32}
